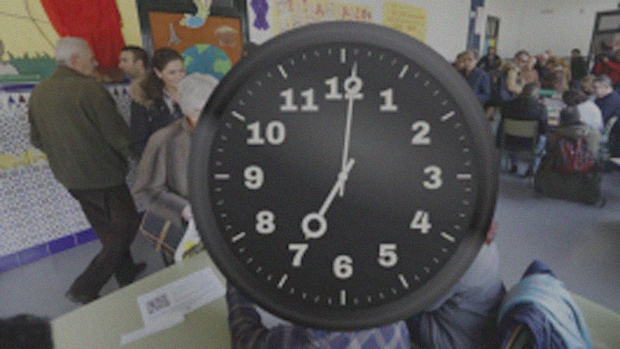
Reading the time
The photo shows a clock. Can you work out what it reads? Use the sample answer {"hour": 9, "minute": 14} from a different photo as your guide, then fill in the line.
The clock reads {"hour": 7, "minute": 1}
